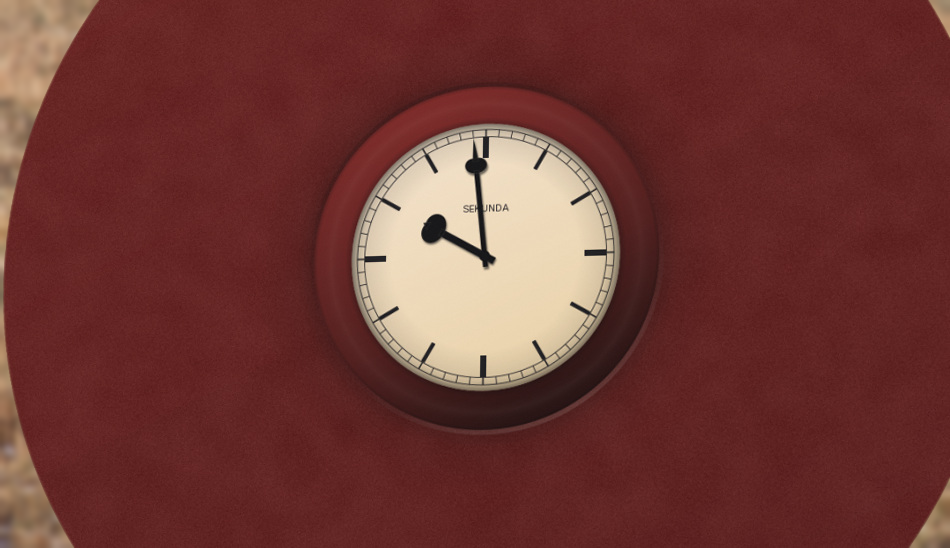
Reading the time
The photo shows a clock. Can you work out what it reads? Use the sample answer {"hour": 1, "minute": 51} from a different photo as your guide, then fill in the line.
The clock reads {"hour": 9, "minute": 59}
